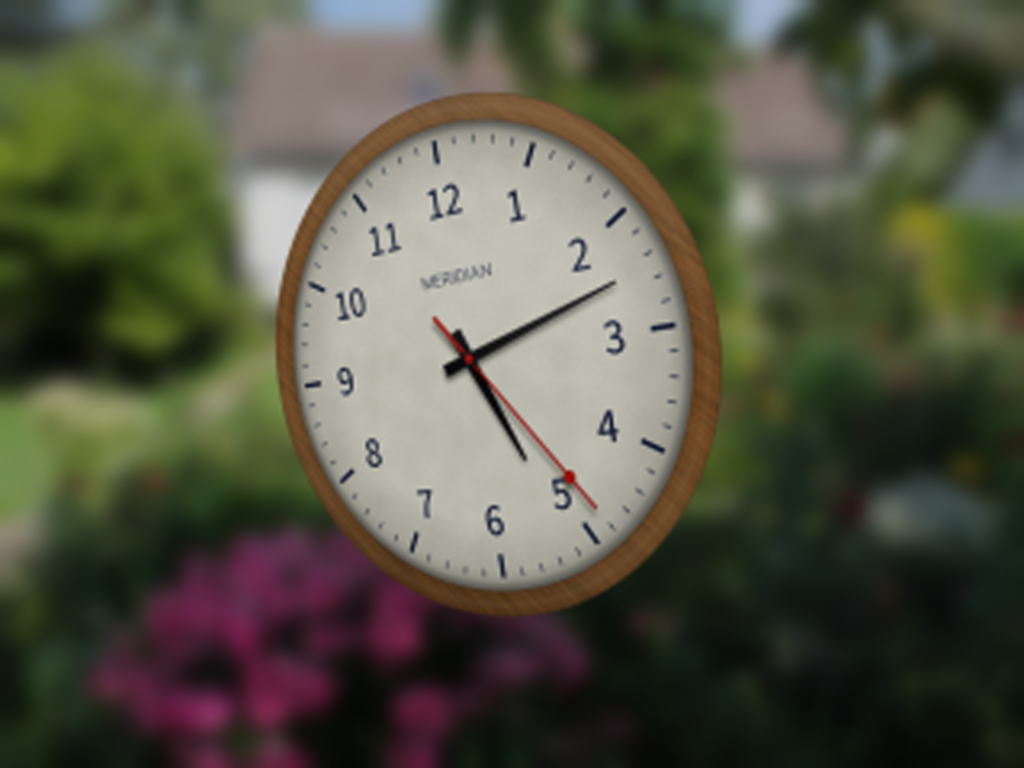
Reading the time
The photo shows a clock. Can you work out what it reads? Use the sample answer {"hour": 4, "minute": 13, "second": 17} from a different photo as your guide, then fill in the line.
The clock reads {"hour": 5, "minute": 12, "second": 24}
